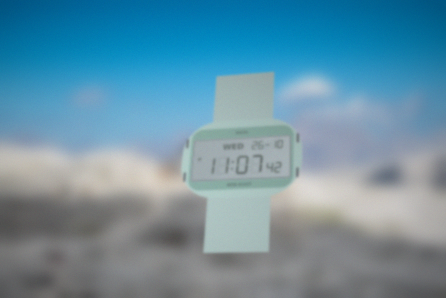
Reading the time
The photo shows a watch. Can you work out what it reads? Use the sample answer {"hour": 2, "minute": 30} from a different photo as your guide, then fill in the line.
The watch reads {"hour": 11, "minute": 7}
